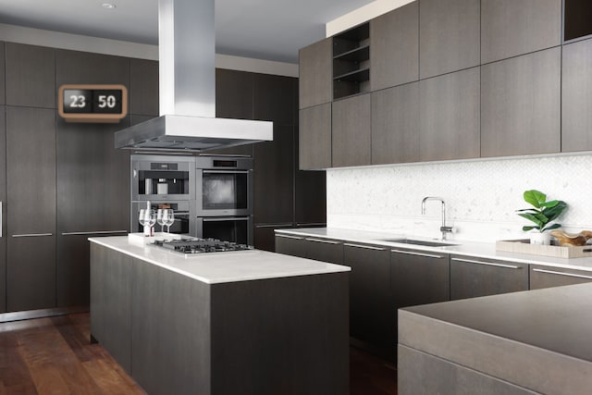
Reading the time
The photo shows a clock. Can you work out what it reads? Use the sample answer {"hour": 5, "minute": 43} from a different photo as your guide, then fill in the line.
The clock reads {"hour": 23, "minute": 50}
